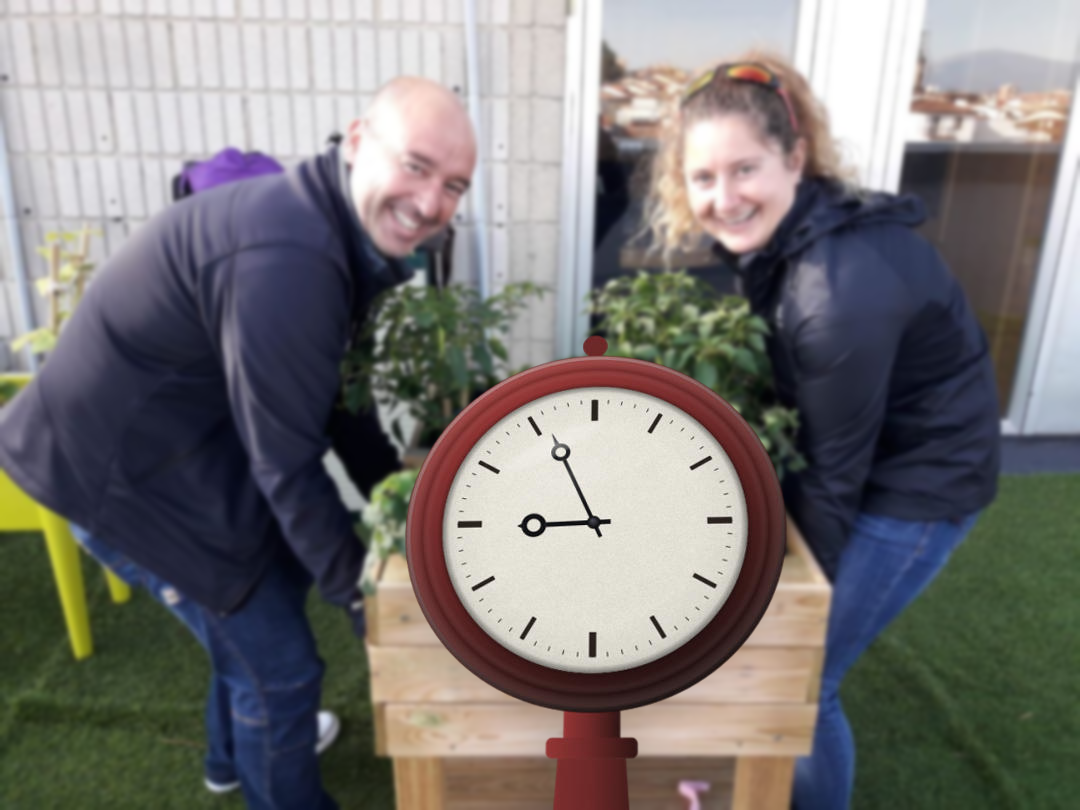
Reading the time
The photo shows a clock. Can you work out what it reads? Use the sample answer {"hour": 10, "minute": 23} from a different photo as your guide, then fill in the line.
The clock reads {"hour": 8, "minute": 56}
